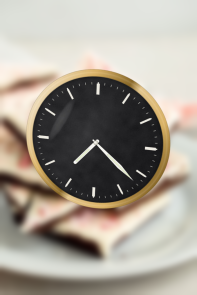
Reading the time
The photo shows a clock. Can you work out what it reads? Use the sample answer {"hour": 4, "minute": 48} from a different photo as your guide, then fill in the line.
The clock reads {"hour": 7, "minute": 22}
